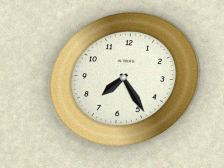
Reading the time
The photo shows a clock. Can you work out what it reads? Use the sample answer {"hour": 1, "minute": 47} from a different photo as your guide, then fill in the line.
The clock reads {"hour": 7, "minute": 24}
